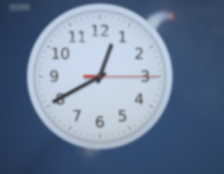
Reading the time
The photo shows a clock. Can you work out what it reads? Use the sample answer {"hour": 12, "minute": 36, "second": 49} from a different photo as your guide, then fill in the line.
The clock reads {"hour": 12, "minute": 40, "second": 15}
